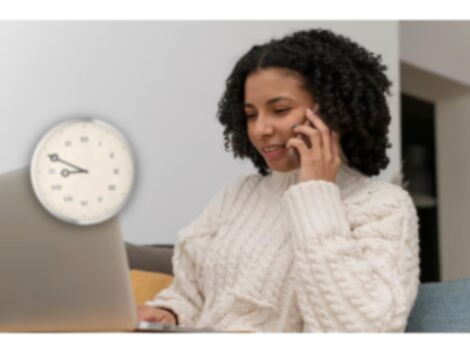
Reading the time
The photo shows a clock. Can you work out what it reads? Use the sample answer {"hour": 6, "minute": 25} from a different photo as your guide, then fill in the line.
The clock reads {"hour": 8, "minute": 49}
